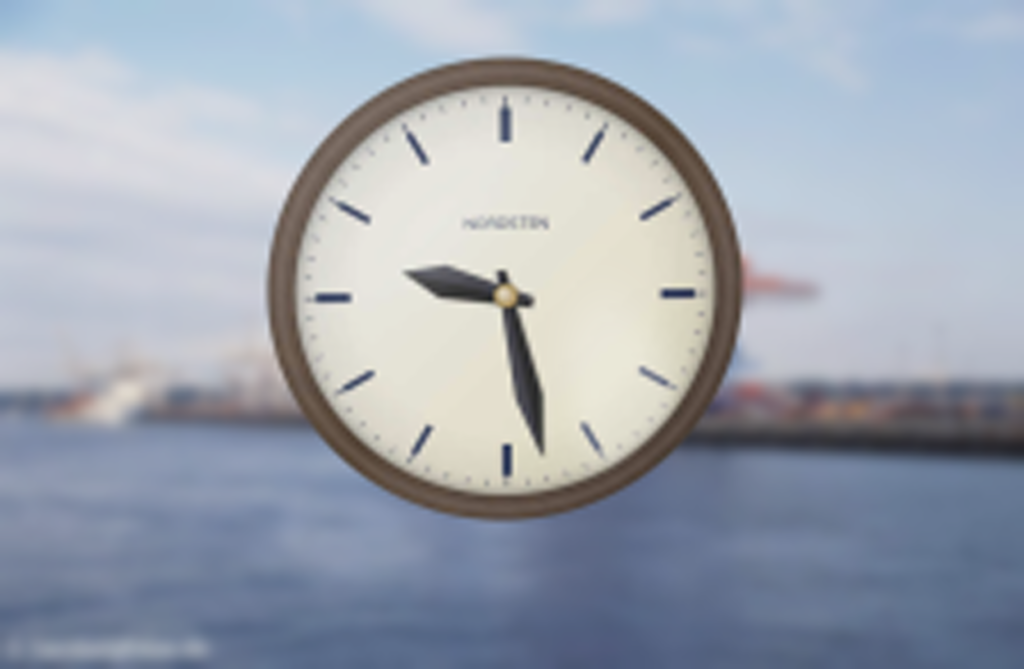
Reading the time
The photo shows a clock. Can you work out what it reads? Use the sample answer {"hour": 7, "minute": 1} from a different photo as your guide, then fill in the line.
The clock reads {"hour": 9, "minute": 28}
